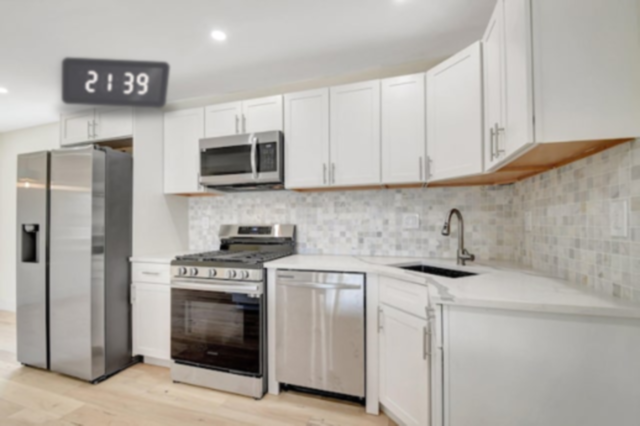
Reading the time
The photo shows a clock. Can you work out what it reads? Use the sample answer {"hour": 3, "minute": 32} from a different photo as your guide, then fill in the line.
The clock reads {"hour": 21, "minute": 39}
